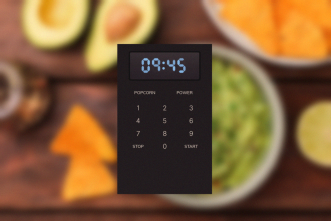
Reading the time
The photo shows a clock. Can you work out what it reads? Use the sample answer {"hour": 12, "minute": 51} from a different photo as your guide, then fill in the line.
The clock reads {"hour": 9, "minute": 45}
